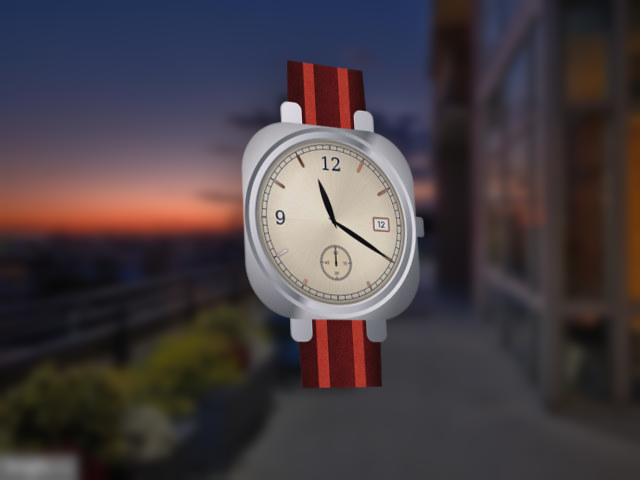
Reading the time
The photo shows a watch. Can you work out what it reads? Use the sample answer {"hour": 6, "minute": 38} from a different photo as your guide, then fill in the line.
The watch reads {"hour": 11, "minute": 20}
